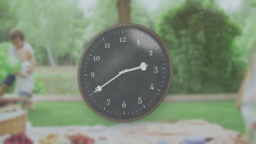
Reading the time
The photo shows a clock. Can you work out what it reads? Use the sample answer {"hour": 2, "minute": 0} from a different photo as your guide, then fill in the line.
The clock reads {"hour": 2, "minute": 40}
